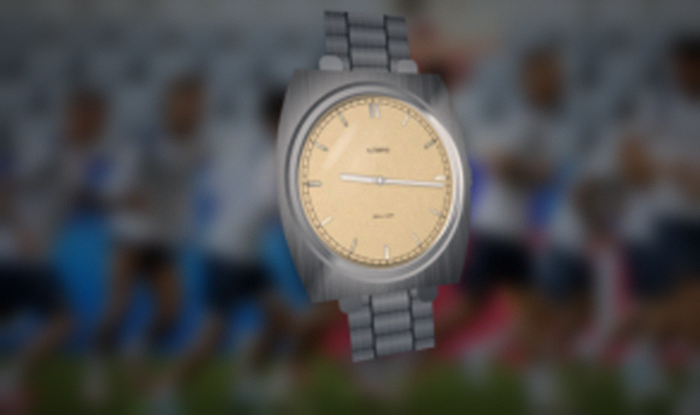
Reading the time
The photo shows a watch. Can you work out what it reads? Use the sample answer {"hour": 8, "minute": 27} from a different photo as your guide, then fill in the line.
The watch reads {"hour": 9, "minute": 16}
